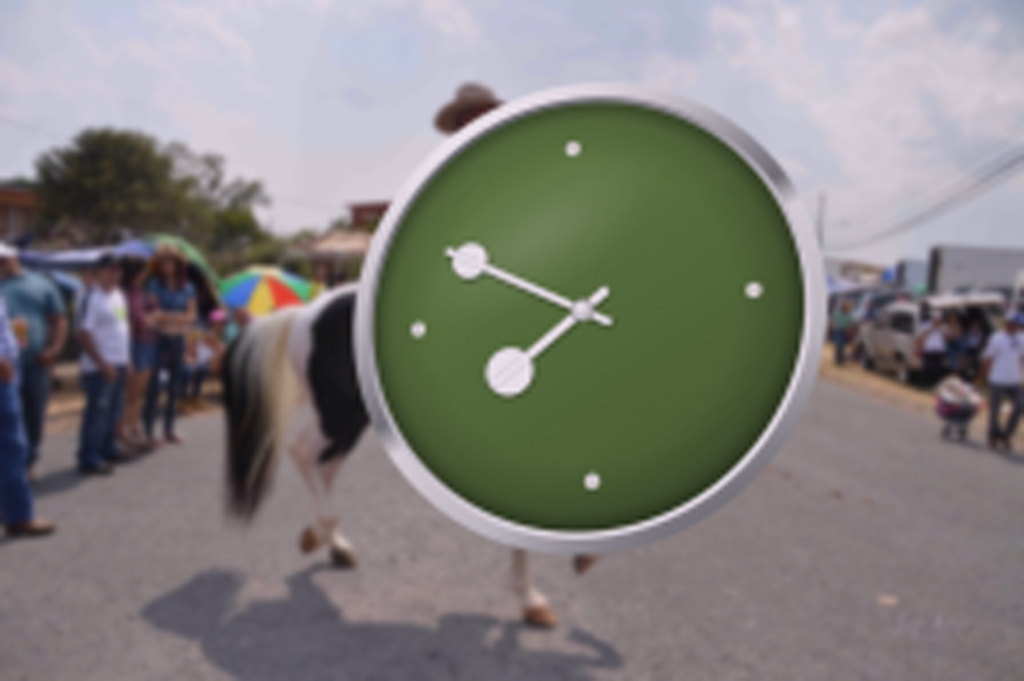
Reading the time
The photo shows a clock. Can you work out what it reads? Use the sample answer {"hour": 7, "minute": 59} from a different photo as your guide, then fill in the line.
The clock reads {"hour": 7, "minute": 50}
